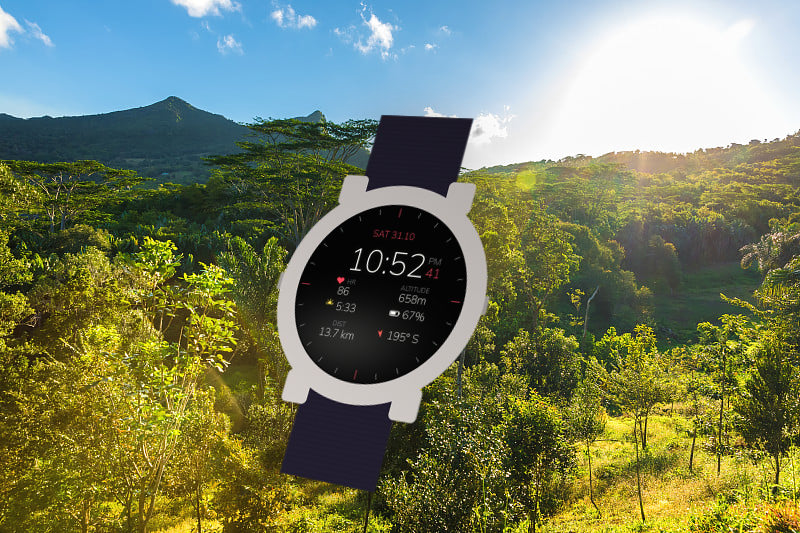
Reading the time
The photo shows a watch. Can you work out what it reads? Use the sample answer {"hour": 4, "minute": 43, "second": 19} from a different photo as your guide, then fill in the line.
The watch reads {"hour": 10, "minute": 52, "second": 41}
